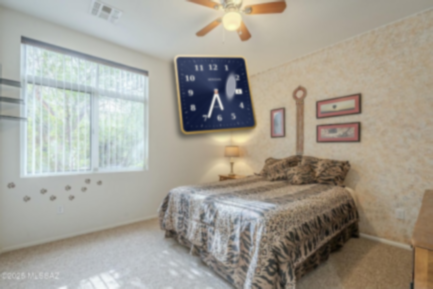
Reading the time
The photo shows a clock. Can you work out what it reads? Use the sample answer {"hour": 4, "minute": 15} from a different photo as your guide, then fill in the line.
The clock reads {"hour": 5, "minute": 34}
